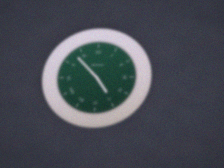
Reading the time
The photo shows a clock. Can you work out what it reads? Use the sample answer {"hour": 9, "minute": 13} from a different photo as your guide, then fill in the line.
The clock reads {"hour": 4, "minute": 53}
